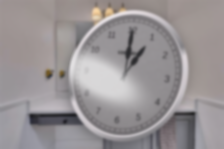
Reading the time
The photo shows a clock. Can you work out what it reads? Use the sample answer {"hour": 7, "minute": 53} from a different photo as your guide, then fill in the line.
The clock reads {"hour": 1, "minute": 0}
